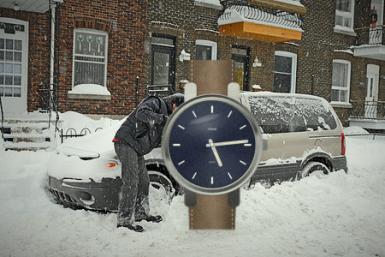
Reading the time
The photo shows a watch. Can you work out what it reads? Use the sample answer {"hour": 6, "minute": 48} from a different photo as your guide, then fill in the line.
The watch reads {"hour": 5, "minute": 14}
